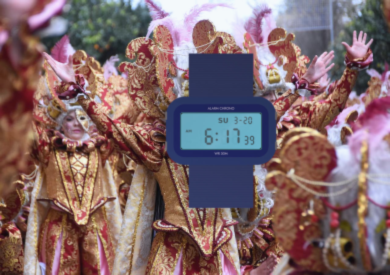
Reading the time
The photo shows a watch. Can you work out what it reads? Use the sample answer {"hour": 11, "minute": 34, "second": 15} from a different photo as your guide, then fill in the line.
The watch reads {"hour": 6, "minute": 17, "second": 39}
